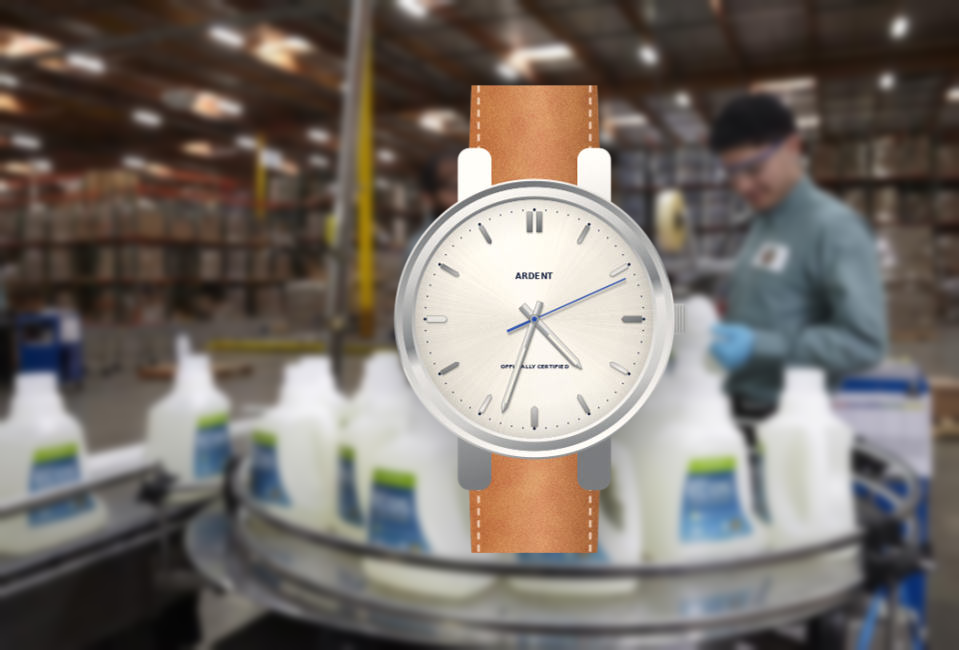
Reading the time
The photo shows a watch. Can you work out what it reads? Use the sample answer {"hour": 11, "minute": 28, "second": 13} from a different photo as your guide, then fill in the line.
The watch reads {"hour": 4, "minute": 33, "second": 11}
